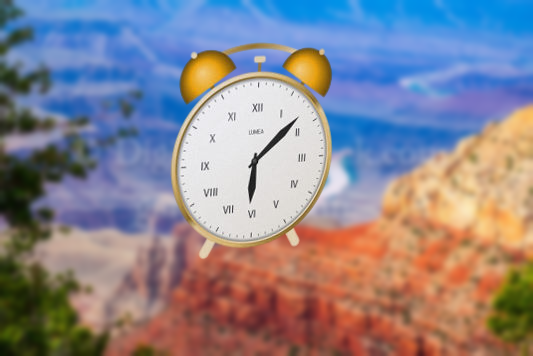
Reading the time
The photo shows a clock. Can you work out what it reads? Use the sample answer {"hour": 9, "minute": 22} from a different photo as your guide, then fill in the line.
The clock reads {"hour": 6, "minute": 8}
